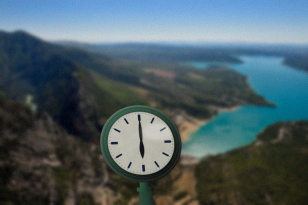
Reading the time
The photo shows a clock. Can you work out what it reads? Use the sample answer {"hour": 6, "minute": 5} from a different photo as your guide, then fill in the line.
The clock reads {"hour": 6, "minute": 0}
